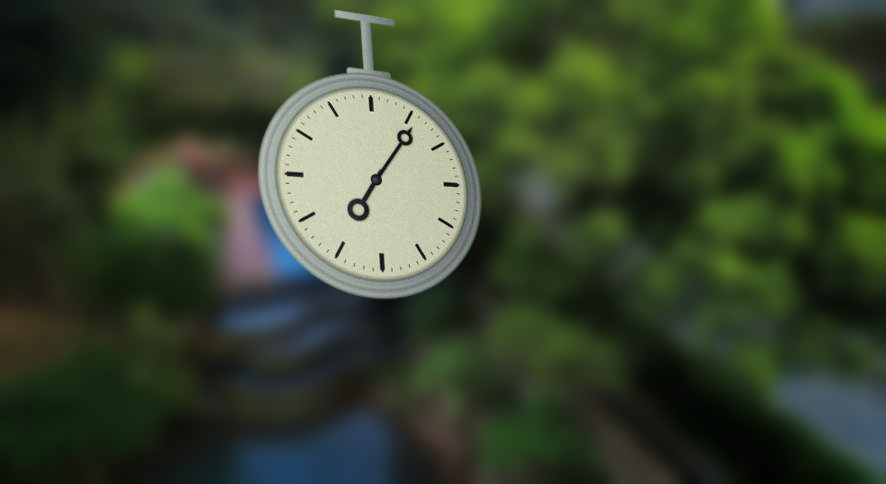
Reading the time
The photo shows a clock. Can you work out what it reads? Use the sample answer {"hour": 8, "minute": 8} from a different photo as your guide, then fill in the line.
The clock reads {"hour": 7, "minute": 6}
